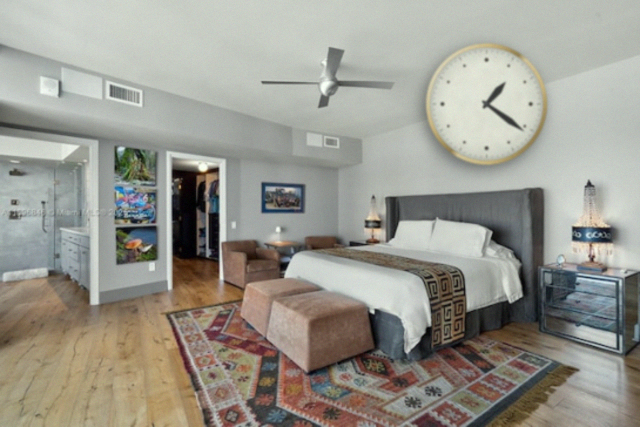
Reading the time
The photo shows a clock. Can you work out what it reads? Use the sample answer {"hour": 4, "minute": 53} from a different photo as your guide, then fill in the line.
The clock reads {"hour": 1, "minute": 21}
